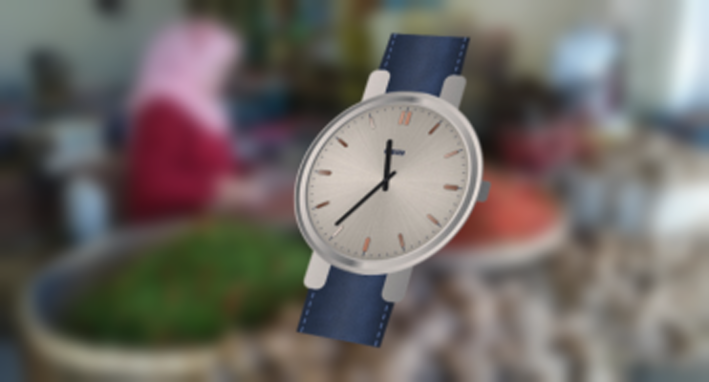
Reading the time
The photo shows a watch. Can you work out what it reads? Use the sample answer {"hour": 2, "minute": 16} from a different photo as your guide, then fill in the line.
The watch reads {"hour": 11, "minute": 36}
